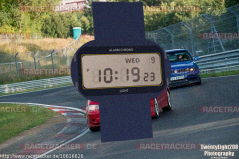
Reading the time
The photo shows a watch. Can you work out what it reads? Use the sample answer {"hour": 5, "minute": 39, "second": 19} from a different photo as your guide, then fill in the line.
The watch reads {"hour": 10, "minute": 19, "second": 23}
